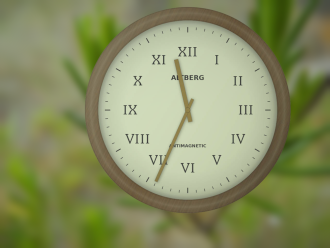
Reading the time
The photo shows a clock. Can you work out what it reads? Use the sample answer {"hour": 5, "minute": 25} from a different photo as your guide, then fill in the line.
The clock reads {"hour": 11, "minute": 34}
